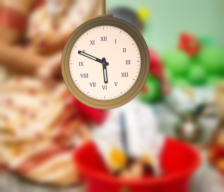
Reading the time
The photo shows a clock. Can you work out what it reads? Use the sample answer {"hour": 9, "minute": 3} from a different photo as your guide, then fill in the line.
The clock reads {"hour": 5, "minute": 49}
